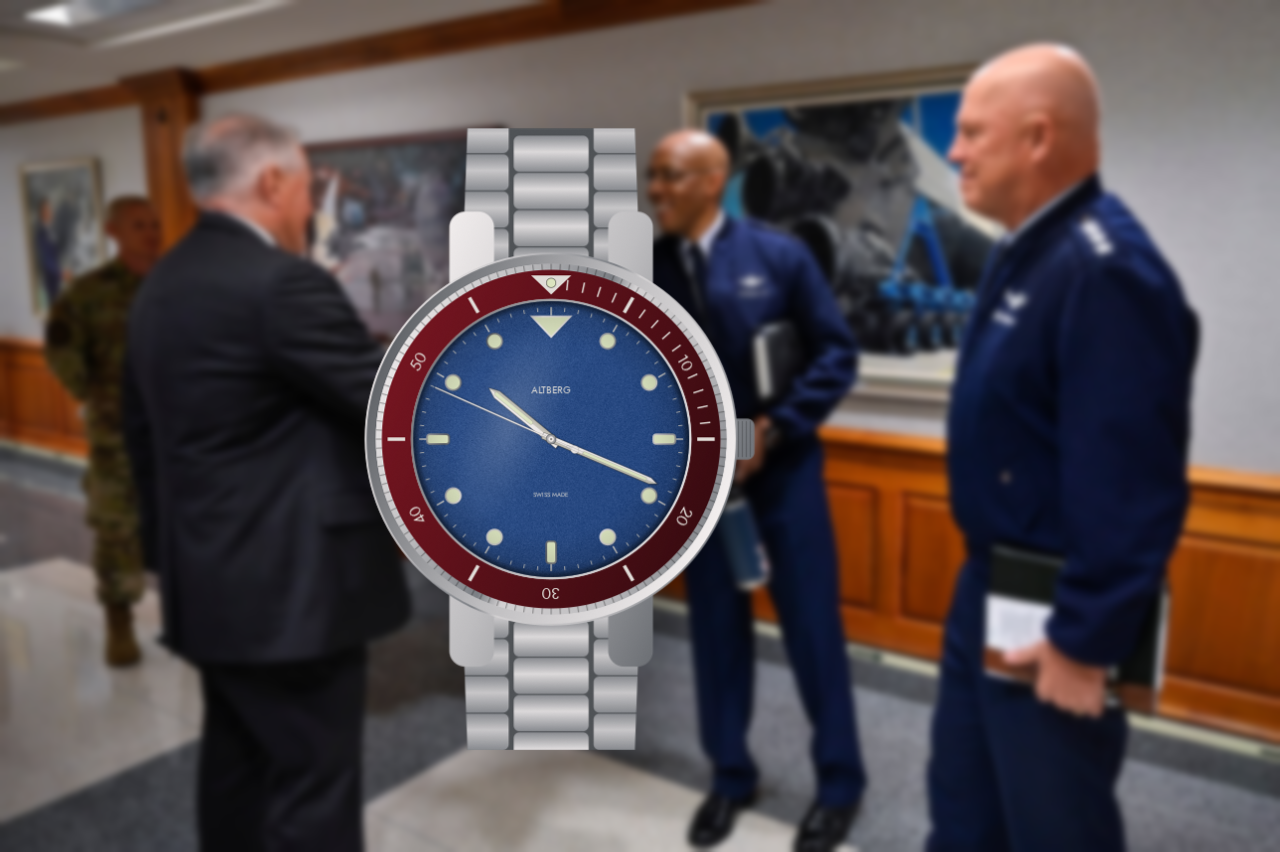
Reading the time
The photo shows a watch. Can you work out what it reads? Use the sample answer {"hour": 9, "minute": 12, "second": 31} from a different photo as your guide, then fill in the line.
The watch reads {"hour": 10, "minute": 18, "second": 49}
